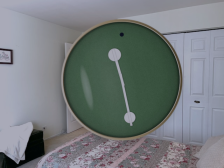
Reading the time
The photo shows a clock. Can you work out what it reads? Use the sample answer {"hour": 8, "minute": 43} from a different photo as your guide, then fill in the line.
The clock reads {"hour": 11, "minute": 28}
